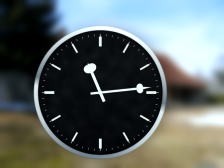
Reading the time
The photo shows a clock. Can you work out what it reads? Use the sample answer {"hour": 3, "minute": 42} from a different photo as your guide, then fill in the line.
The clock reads {"hour": 11, "minute": 14}
